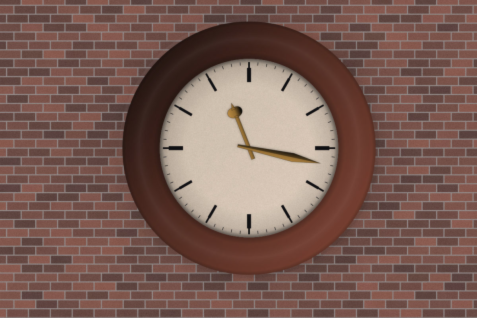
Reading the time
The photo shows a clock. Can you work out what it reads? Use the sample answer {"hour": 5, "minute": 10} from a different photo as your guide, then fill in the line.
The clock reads {"hour": 11, "minute": 17}
